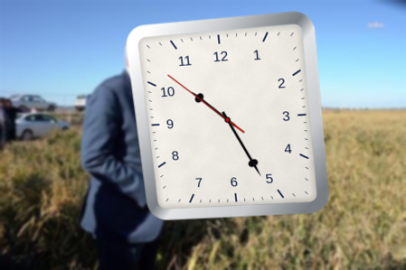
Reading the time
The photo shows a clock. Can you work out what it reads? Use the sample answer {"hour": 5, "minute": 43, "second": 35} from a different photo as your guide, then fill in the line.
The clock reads {"hour": 10, "minute": 25, "second": 52}
